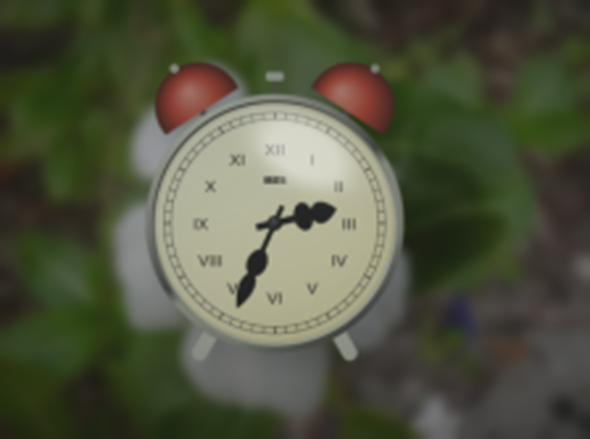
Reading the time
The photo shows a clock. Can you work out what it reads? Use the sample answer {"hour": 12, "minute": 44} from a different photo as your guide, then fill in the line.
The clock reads {"hour": 2, "minute": 34}
